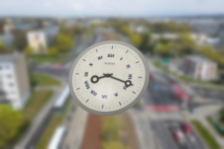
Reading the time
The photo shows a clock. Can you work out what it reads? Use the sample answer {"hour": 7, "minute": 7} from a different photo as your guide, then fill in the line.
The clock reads {"hour": 8, "minute": 18}
